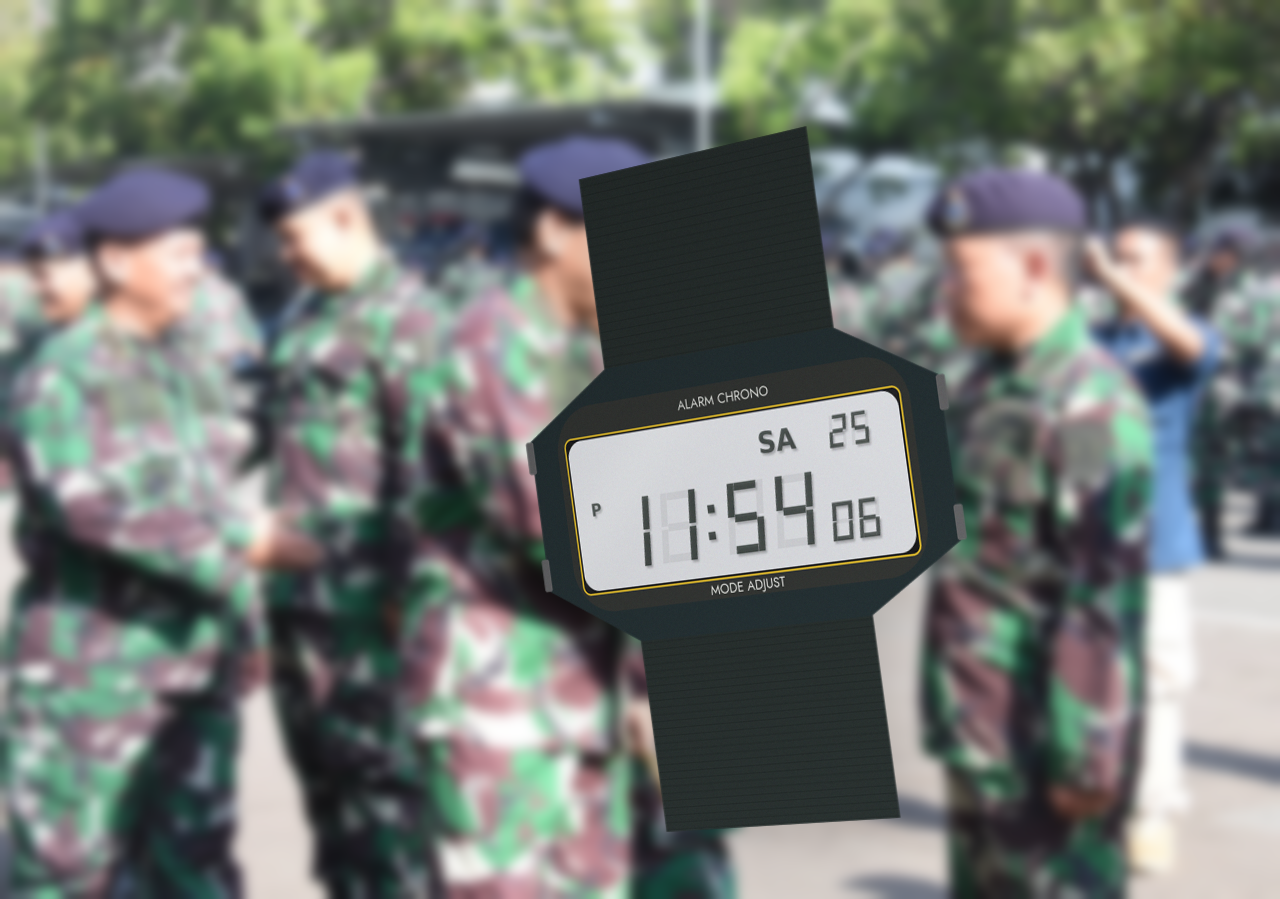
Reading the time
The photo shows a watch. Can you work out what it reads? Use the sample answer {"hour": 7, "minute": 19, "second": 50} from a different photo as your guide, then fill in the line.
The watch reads {"hour": 11, "minute": 54, "second": 6}
